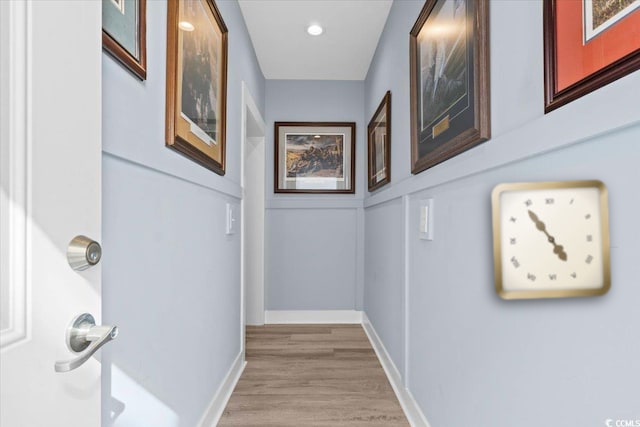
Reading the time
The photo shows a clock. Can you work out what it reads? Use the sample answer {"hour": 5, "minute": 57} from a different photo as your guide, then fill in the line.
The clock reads {"hour": 4, "minute": 54}
